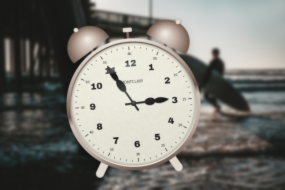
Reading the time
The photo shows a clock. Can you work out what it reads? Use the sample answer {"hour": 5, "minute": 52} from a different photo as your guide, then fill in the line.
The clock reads {"hour": 2, "minute": 55}
